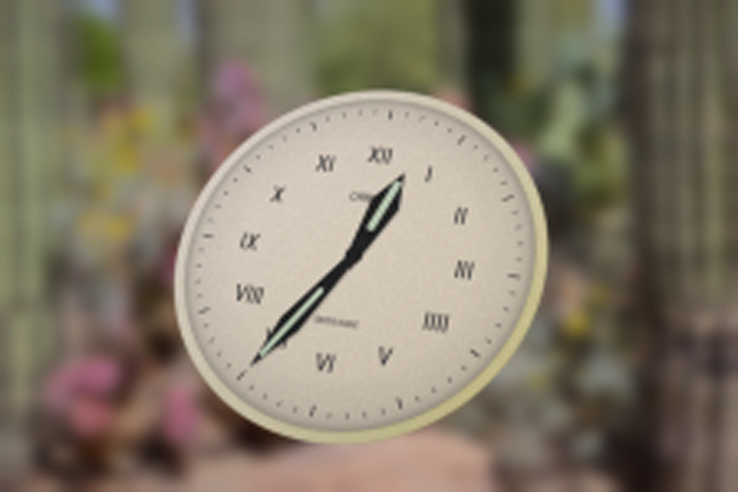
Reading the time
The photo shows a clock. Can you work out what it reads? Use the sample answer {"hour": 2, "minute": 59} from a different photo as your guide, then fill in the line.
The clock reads {"hour": 12, "minute": 35}
